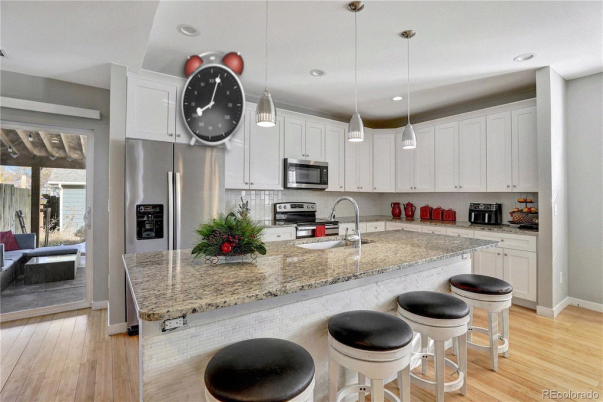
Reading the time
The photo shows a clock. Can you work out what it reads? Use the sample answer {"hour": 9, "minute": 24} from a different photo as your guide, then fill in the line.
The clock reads {"hour": 8, "minute": 3}
